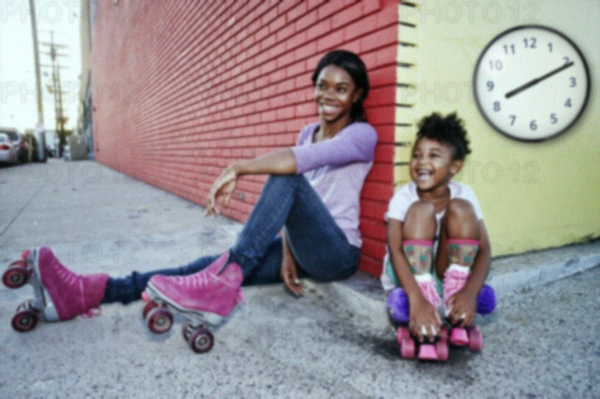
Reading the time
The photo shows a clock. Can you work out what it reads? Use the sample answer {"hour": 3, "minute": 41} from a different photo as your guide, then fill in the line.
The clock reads {"hour": 8, "minute": 11}
